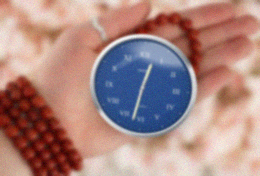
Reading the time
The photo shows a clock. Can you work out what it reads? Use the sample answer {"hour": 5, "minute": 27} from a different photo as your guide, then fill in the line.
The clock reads {"hour": 12, "minute": 32}
